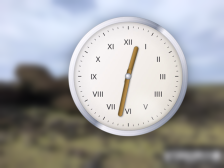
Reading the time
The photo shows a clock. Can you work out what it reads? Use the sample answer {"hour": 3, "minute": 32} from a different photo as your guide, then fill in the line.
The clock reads {"hour": 12, "minute": 32}
